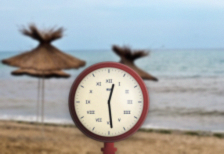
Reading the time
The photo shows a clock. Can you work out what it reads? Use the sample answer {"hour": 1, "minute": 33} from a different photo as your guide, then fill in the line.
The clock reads {"hour": 12, "minute": 29}
